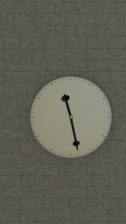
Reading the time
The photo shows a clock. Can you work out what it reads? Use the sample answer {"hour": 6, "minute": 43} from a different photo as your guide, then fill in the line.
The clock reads {"hour": 11, "minute": 28}
